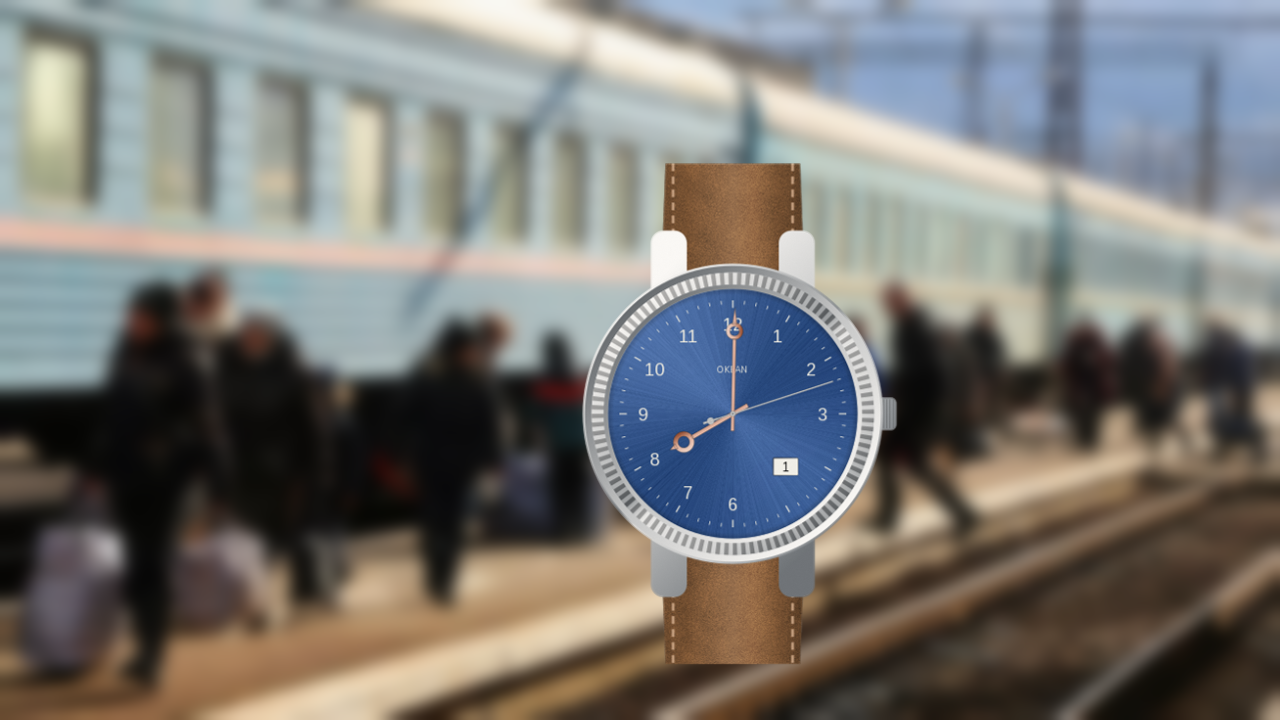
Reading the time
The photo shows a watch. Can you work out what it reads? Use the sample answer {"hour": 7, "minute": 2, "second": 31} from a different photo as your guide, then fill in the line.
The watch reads {"hour": 8, "minute": 0, "second": 12}
